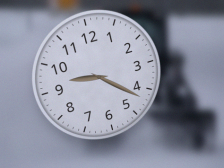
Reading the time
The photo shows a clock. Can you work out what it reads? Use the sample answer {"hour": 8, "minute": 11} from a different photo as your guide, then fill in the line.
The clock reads {"hour": 9, "minute": 22}
